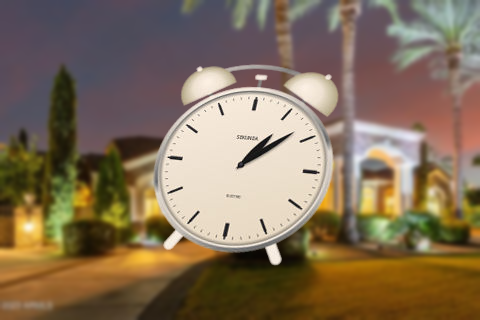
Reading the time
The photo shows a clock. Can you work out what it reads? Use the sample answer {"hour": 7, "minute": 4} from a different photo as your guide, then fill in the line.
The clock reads {"hour": 1, "minute": 8}
